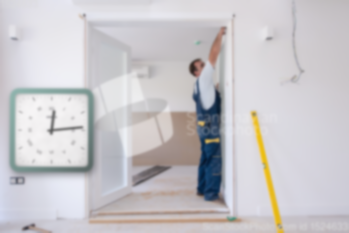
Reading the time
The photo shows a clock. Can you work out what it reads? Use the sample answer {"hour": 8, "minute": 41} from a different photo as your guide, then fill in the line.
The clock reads {"hour": 12, "minute": 14}
